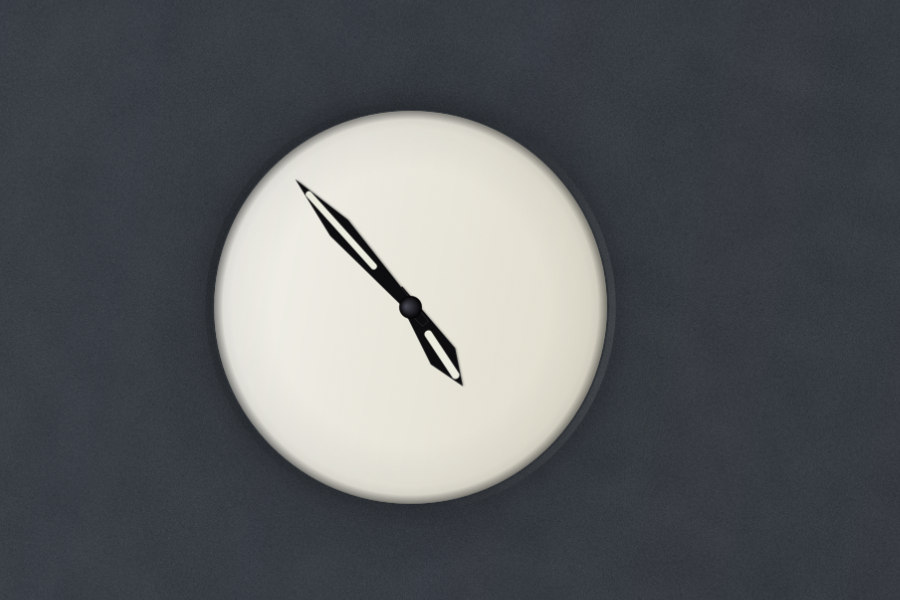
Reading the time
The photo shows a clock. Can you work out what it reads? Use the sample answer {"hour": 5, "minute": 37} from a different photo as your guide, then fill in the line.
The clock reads {"hour": 4, "minute": 53}
